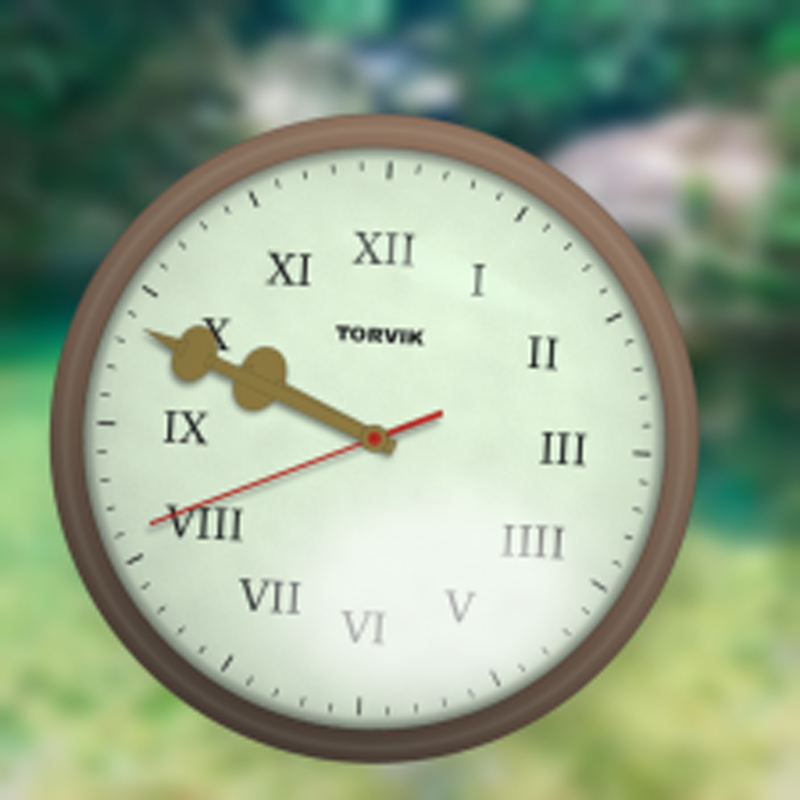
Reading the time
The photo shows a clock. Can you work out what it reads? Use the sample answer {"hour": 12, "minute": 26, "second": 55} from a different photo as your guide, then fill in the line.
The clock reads {"hour": 9, "minute": 48, "second": 41}
